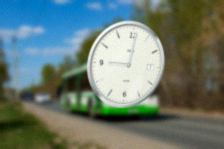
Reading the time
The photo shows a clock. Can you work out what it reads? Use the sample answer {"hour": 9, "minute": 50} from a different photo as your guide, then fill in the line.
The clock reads {"hour": 9, "minute": 1}
